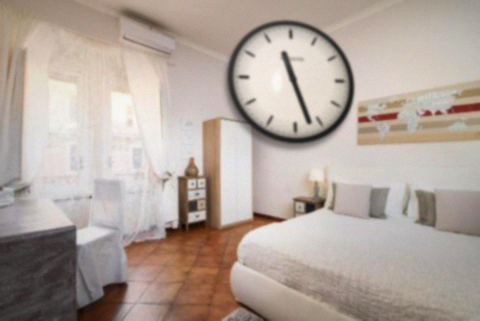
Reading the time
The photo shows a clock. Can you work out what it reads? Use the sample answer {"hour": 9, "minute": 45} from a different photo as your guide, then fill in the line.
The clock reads {"hour": 11, "minute": 27}
